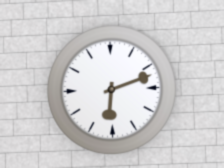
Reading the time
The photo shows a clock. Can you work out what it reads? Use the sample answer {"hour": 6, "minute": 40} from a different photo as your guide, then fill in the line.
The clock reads {"hour": 6, "minute": 12}
